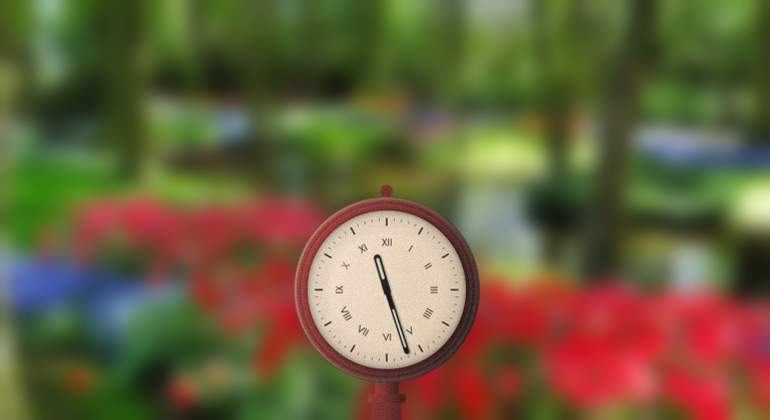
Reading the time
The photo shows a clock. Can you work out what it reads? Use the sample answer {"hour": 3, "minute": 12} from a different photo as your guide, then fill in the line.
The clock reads {"hour": 11, "minute": 27}
